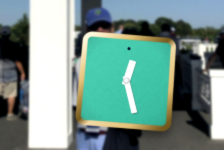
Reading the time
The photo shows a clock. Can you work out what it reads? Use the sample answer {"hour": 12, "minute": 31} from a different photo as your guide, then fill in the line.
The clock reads {"hour": 12, "minute": 27}
